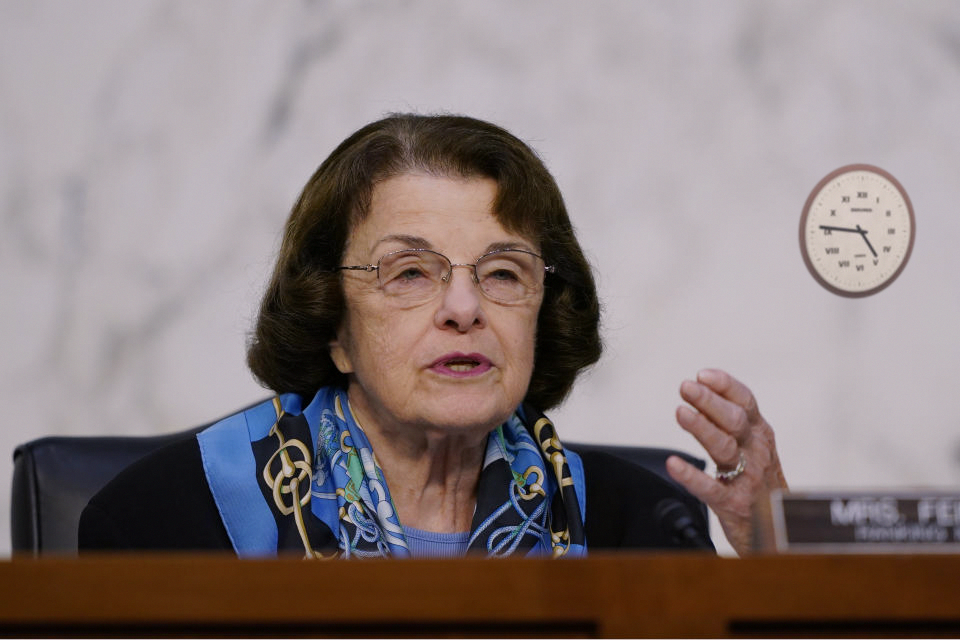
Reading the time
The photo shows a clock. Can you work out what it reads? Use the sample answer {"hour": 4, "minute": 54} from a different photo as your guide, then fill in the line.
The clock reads {"hour": 4, "minute": 46}
